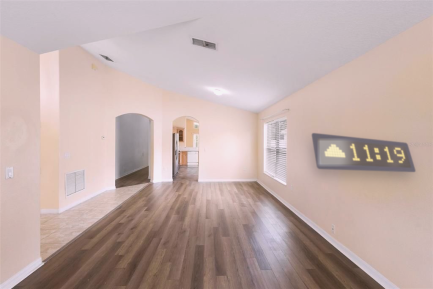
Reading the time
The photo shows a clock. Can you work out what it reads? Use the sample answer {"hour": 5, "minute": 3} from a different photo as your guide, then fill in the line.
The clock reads {"hour": 11, "minute": 19}
